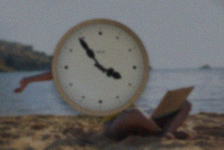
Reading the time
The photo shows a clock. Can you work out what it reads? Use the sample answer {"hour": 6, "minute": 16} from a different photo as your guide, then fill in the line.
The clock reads {"hour": 3, "minute": 54}
